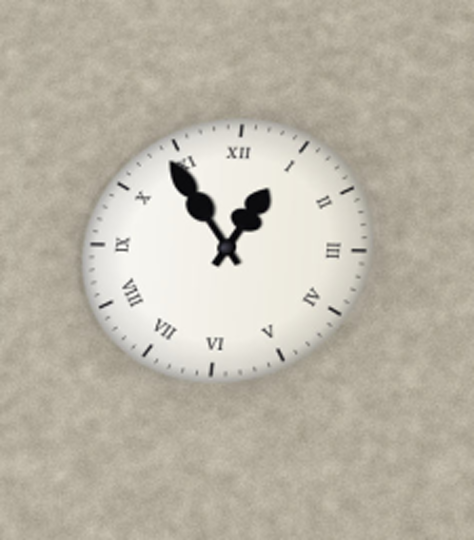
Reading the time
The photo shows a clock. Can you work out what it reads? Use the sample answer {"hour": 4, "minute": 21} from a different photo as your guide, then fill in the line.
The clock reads {"hour": 12, "minute": 54}
